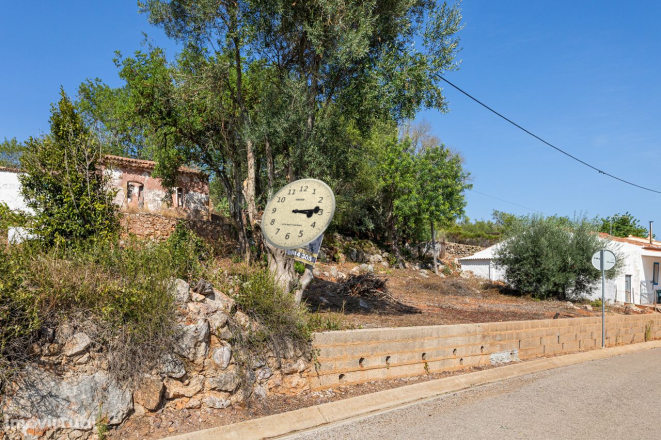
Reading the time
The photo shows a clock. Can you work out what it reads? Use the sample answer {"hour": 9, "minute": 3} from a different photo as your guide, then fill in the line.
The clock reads {"hour": 3, "minute": 14}
